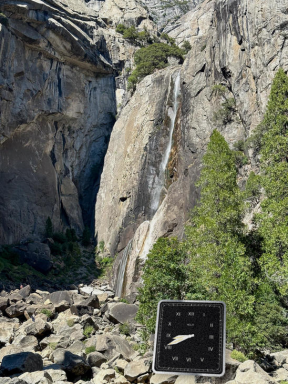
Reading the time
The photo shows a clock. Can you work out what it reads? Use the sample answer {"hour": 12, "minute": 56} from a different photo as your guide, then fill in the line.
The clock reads {"hour": 8, "minute": 41}
